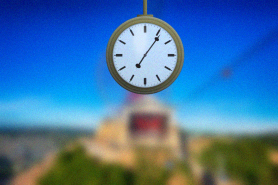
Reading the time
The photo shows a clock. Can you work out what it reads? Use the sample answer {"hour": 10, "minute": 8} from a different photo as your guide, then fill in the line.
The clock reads {"hour": 7, "minute": 6}
